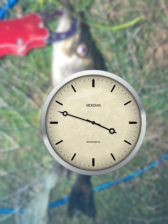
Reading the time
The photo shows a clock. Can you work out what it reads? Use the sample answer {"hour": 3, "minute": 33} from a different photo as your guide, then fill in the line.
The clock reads {"hour": 3, "minute": 48}
